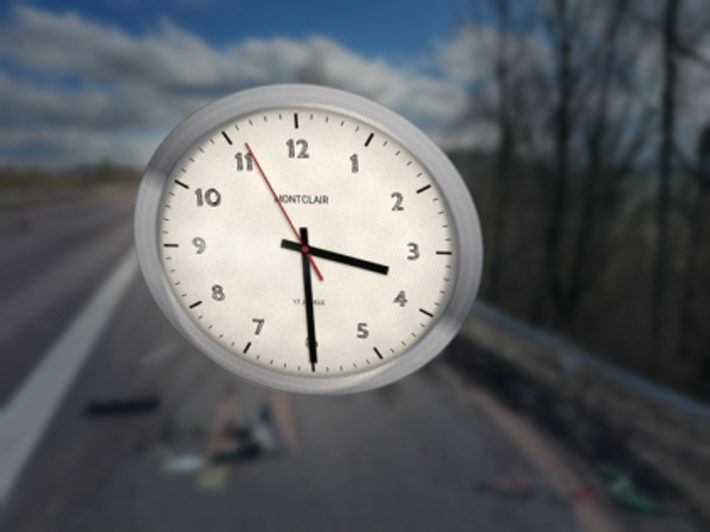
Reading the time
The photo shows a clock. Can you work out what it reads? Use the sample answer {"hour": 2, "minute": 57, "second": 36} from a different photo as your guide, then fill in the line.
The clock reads {"hour": 3, "minute": 29, "second": 56}
